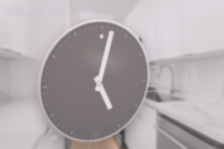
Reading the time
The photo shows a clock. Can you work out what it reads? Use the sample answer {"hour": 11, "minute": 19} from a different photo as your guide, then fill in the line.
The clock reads {"hour": 5, "minute": 2}
